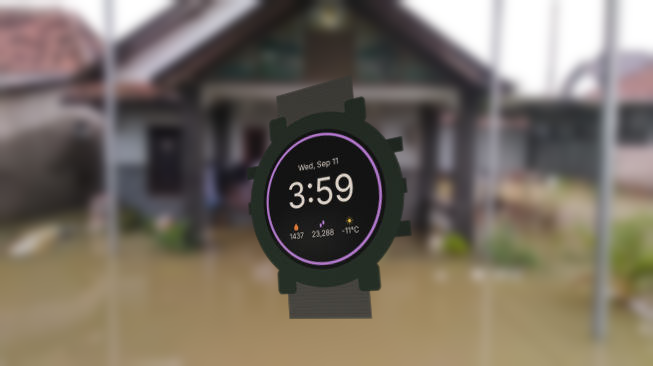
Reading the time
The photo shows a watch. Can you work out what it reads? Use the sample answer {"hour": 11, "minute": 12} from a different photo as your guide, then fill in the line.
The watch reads {"hour": 3, "minute": 59}
